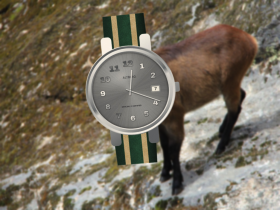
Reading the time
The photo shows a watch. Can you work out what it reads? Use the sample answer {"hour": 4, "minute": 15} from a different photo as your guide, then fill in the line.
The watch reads {"hour": 12, "minute": 19}
